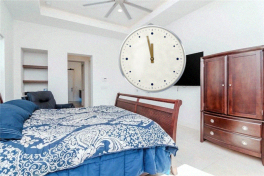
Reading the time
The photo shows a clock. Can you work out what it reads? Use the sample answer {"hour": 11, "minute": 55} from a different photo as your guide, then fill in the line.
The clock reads {"hour": 11, "minute": 58}
